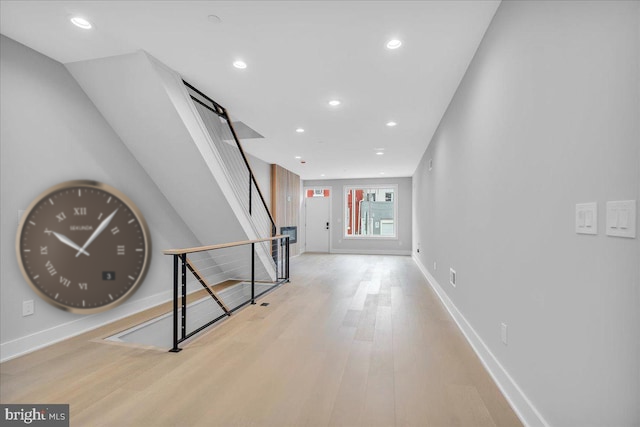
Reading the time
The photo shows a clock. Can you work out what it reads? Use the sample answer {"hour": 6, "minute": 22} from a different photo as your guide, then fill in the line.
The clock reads {"hour": 10, "minute": 7}
